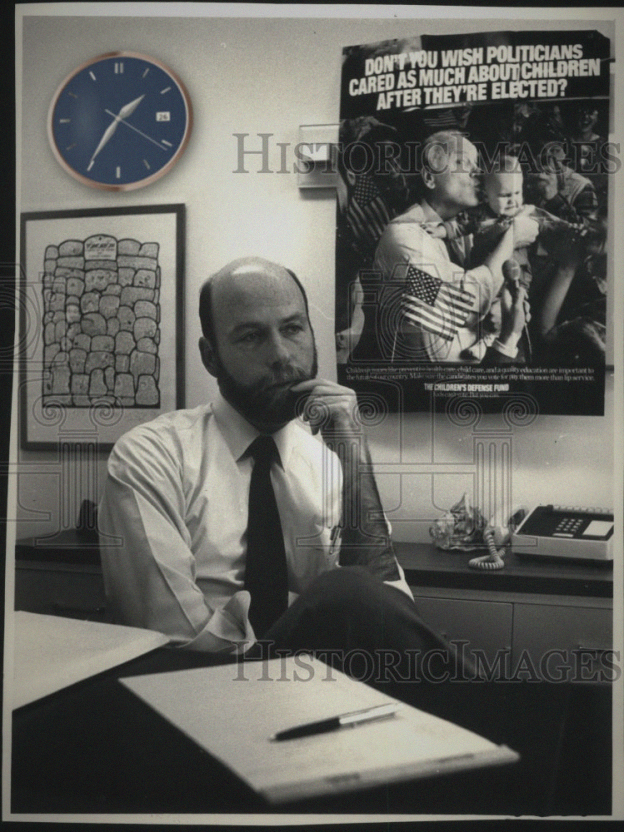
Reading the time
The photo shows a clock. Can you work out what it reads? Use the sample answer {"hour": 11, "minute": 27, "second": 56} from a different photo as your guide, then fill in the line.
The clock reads {"hour": 1, "minute": 35, "second": 21}
